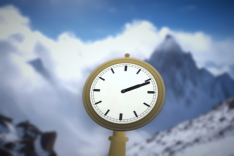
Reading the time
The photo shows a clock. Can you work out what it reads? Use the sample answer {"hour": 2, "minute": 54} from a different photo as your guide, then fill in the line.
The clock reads {"hour": 2, "minute": 11}
